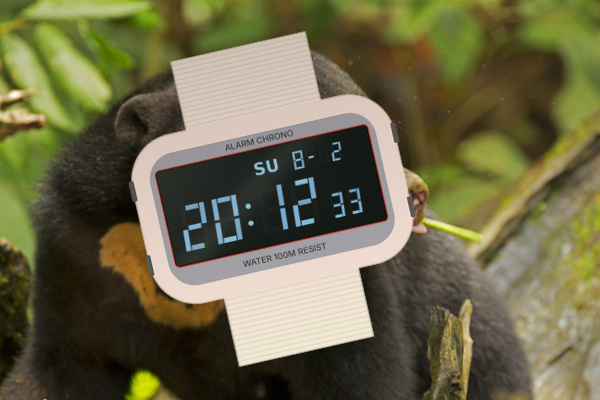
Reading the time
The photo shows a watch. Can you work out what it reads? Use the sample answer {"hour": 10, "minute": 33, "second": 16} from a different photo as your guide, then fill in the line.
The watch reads {"hour": 20, "minute": 12, "second": 33}
